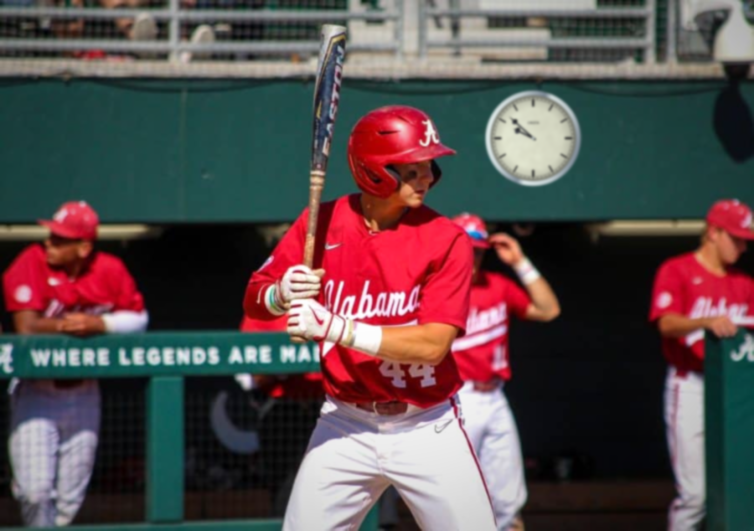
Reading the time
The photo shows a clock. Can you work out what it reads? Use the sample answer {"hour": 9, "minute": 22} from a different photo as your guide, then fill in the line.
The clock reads {"hour": 9, "minute": 52}
